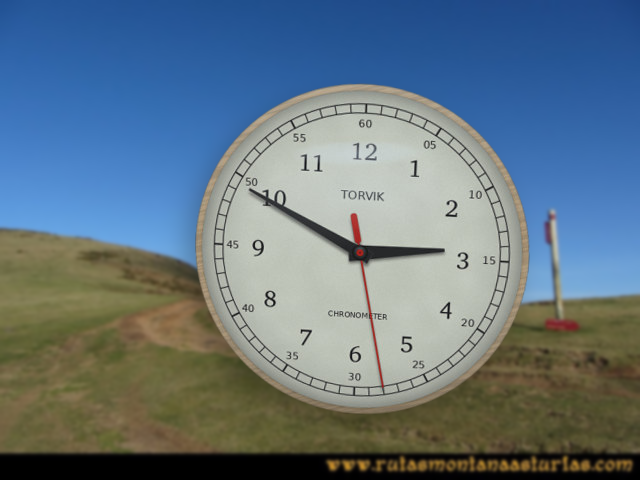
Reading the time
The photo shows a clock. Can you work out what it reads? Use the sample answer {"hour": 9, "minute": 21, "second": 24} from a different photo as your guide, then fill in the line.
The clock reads {"hour": 2, "minute": 49, "second": 28}
